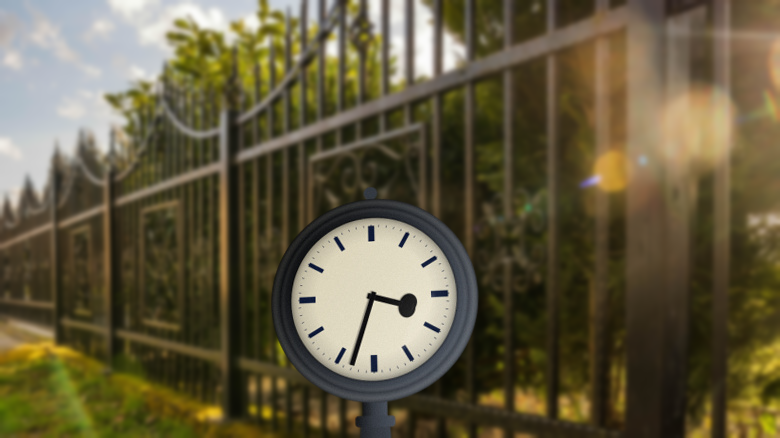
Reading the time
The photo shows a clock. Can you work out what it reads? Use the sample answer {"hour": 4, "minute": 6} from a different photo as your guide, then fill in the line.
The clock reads {"hour": 3, "minute": 33}
